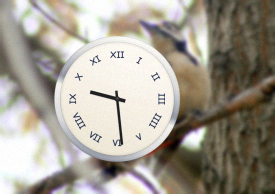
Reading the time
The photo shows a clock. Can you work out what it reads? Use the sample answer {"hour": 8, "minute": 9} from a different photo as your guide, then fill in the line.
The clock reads {"hour": 9, "minute": 29}
